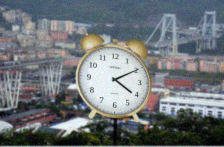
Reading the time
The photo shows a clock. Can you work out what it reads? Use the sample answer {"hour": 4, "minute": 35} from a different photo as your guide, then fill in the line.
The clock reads {"hour": 4, "minute": 10}
